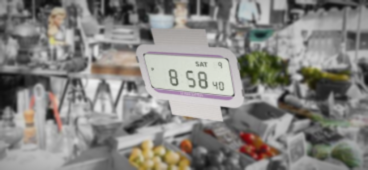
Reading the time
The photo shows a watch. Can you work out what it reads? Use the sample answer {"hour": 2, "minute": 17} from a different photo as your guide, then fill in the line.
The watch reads {"hour": 8, "minute": 58}
